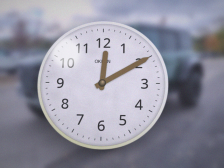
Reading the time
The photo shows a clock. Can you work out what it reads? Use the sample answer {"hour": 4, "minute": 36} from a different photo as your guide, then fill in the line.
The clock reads {"hour": 12, "minute": 10}
